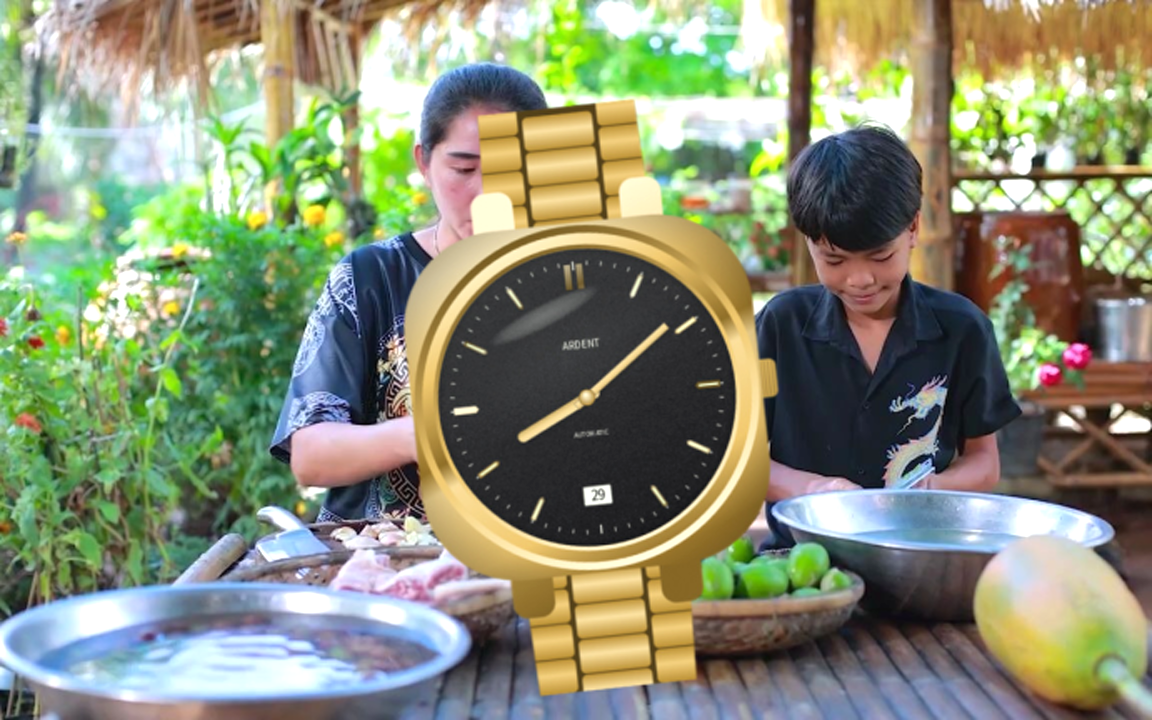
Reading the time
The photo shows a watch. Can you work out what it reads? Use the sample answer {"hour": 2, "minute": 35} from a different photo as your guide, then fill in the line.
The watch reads {"hour": 8, "minute": 9}
